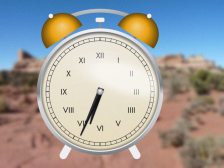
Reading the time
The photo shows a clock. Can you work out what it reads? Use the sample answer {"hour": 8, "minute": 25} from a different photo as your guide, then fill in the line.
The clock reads {"hour": 6, "minute": 34}
